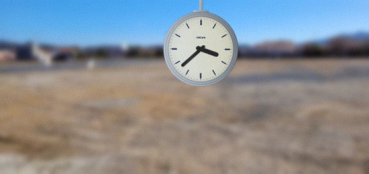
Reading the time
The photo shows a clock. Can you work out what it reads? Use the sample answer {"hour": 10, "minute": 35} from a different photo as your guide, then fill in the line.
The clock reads {"hour": 3, "minute": 38}
